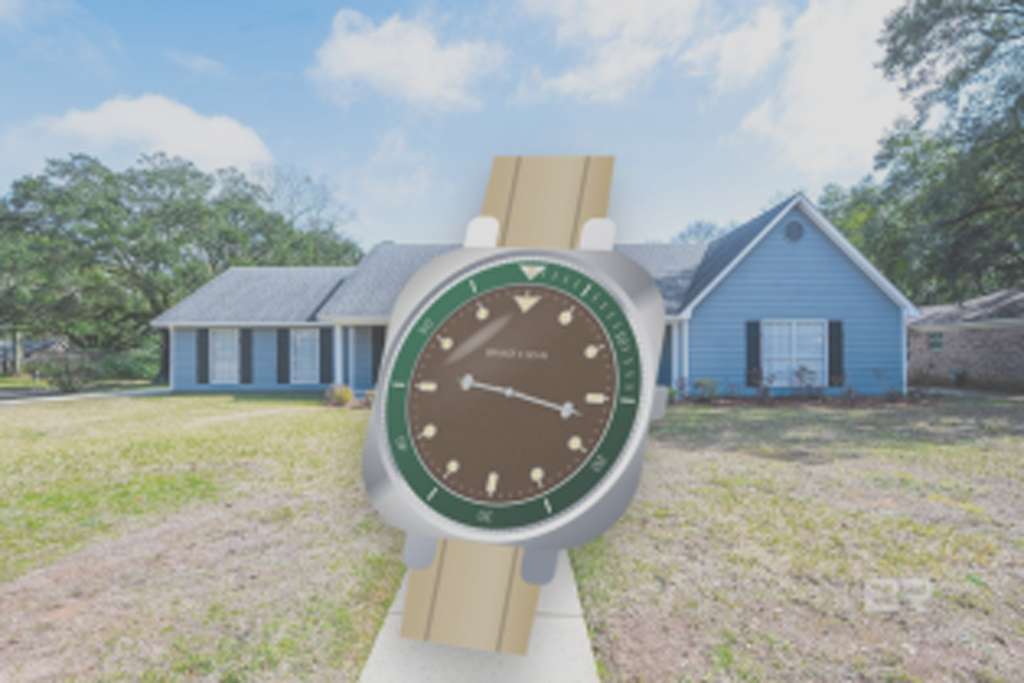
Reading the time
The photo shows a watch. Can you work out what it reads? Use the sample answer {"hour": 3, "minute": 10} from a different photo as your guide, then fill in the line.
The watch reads {"hour": 9, "minute": 17}
